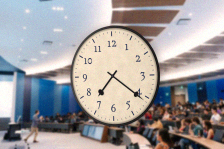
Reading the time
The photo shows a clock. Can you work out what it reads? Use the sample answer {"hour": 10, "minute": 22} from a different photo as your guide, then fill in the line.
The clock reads {"hour": 7, "minute": 21}
